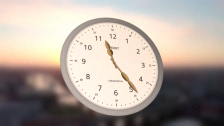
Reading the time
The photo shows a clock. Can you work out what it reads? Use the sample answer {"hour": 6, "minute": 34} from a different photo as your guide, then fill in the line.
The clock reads {"hour": 11, "minute": 24}
